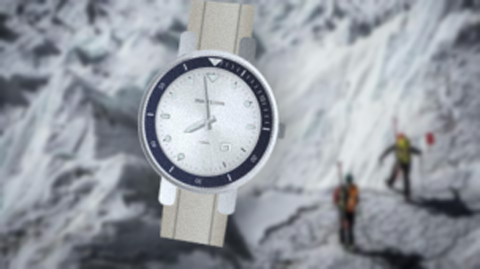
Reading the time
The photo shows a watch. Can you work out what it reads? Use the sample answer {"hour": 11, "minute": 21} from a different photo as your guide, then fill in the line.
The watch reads {"hour": 7, "minute": 58}
